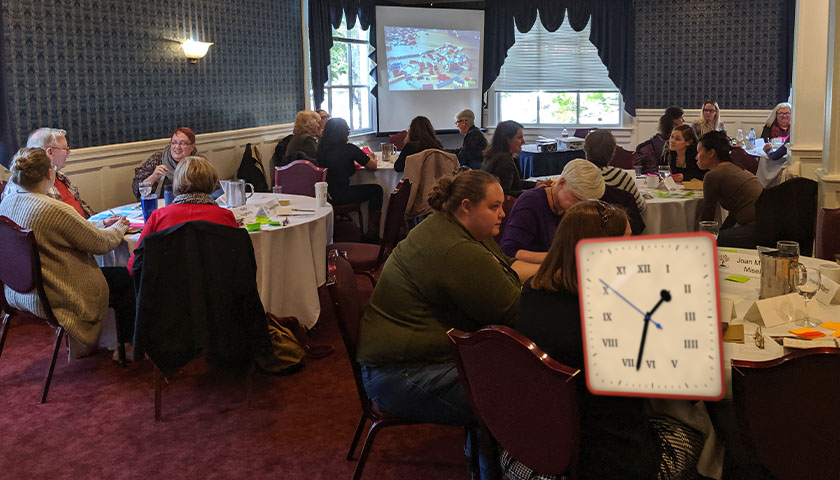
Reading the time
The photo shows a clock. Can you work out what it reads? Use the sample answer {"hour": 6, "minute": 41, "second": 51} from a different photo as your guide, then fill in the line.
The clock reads {"hour": 1, "minute": 32, "second": 51}
